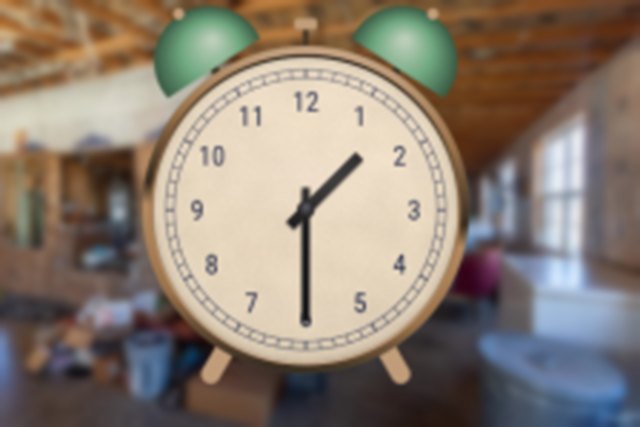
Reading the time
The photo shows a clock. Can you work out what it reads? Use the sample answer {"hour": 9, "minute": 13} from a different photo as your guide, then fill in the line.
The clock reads {"hour": 1, "minute": 30}
